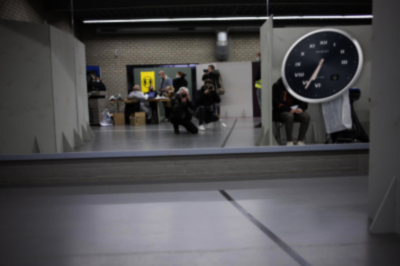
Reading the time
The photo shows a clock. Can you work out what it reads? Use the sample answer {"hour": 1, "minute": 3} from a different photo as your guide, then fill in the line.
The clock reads {"hour": 6, "minute": 34}
